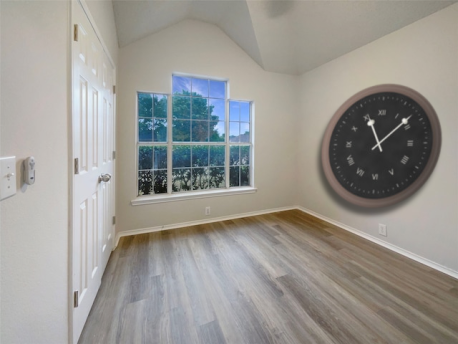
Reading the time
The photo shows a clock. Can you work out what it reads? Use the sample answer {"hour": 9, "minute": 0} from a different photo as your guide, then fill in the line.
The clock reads {"hour": 11, "minute": 8}
